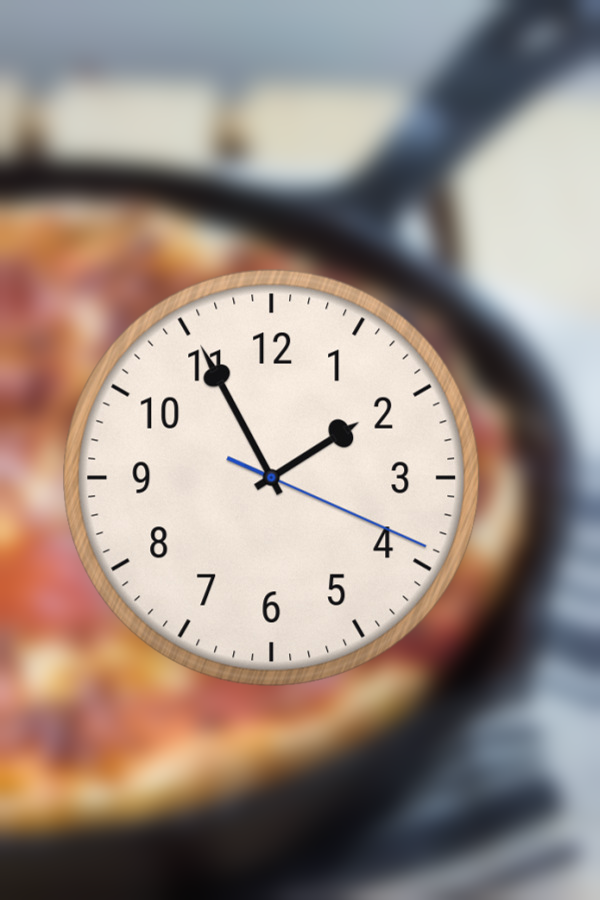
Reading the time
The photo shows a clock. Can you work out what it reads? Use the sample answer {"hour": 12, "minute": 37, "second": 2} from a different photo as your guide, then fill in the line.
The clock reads {"hour": 1, "minute": 55, "second": 19}
